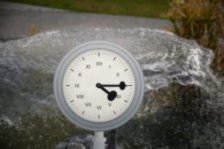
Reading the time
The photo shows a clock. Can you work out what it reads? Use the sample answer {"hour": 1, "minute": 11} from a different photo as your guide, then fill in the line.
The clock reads {"hour": 4, "minute": 15}
